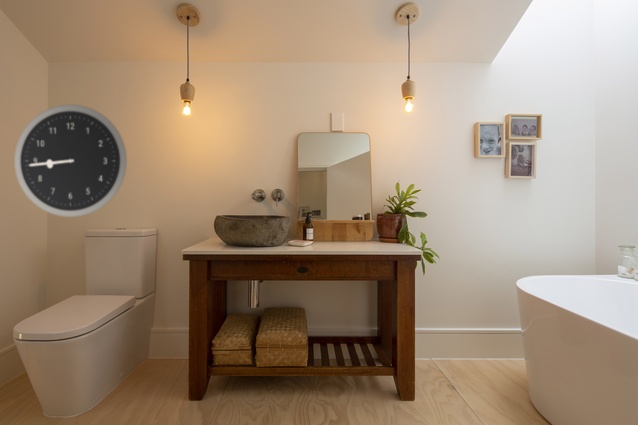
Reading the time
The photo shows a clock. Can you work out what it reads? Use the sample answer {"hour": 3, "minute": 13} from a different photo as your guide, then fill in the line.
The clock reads {"hour": 8, "minute": 44}
